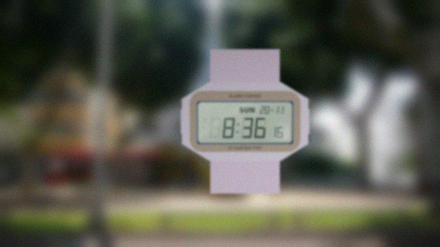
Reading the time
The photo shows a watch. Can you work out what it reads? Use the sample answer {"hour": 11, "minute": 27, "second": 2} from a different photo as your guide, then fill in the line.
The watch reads {"hour": 8, "minute": 36, "second": 16}
